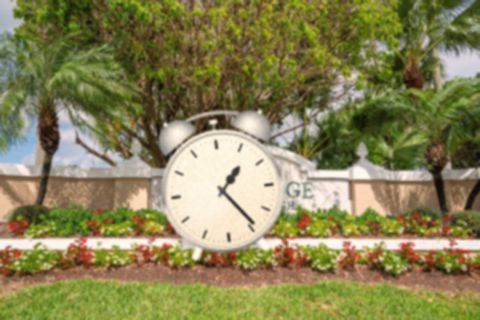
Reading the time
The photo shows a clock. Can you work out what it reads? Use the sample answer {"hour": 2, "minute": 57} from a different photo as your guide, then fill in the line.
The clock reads {"hour": 1, "minute": 24}
